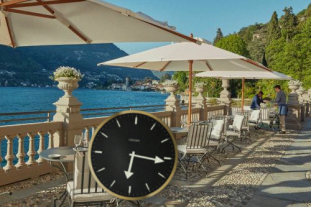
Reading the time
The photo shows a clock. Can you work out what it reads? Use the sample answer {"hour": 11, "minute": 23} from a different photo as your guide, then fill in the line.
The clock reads {"hour": 6, "minute": 16}
